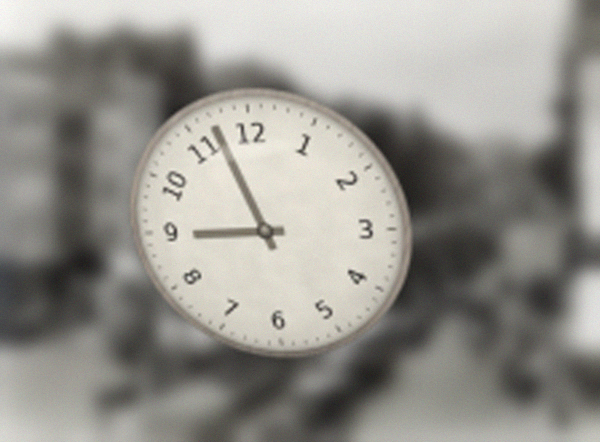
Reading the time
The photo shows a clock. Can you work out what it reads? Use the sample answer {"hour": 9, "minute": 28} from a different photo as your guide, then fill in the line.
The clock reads {"hour": 8, "minute": 57}
